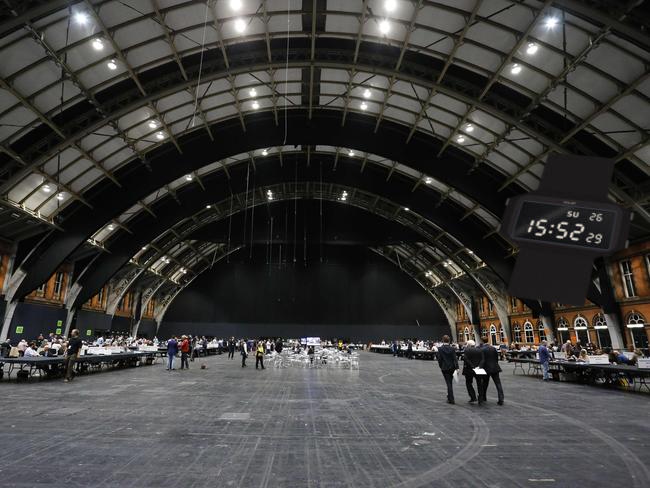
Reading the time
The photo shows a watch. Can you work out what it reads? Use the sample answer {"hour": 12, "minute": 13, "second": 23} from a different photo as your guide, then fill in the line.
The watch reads {"hour": 15, "minute": 52, "second": 29}
